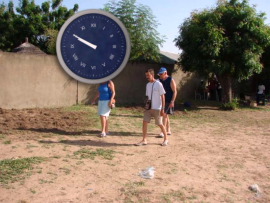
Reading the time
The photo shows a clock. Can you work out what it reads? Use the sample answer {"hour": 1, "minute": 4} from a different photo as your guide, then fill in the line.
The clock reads {"hour": 9, "minute": 50}
